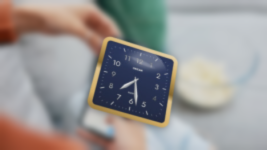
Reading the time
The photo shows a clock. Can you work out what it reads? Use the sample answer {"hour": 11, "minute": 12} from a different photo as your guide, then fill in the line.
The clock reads {"hour": 7, "minute": 28}
